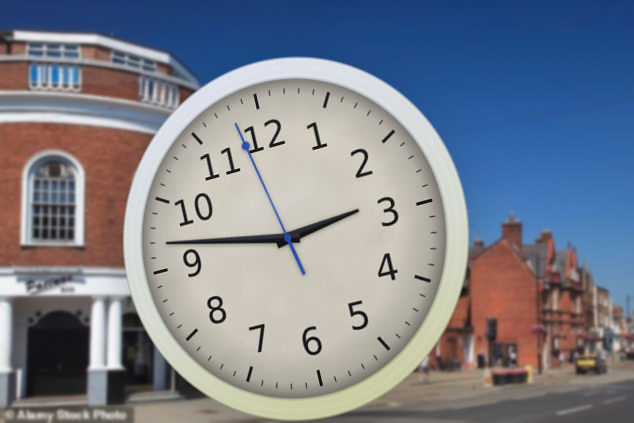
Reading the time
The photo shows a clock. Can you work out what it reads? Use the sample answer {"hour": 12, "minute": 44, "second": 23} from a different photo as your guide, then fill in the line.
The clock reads {"hour": 2, "minute": 46, "second": 58}
